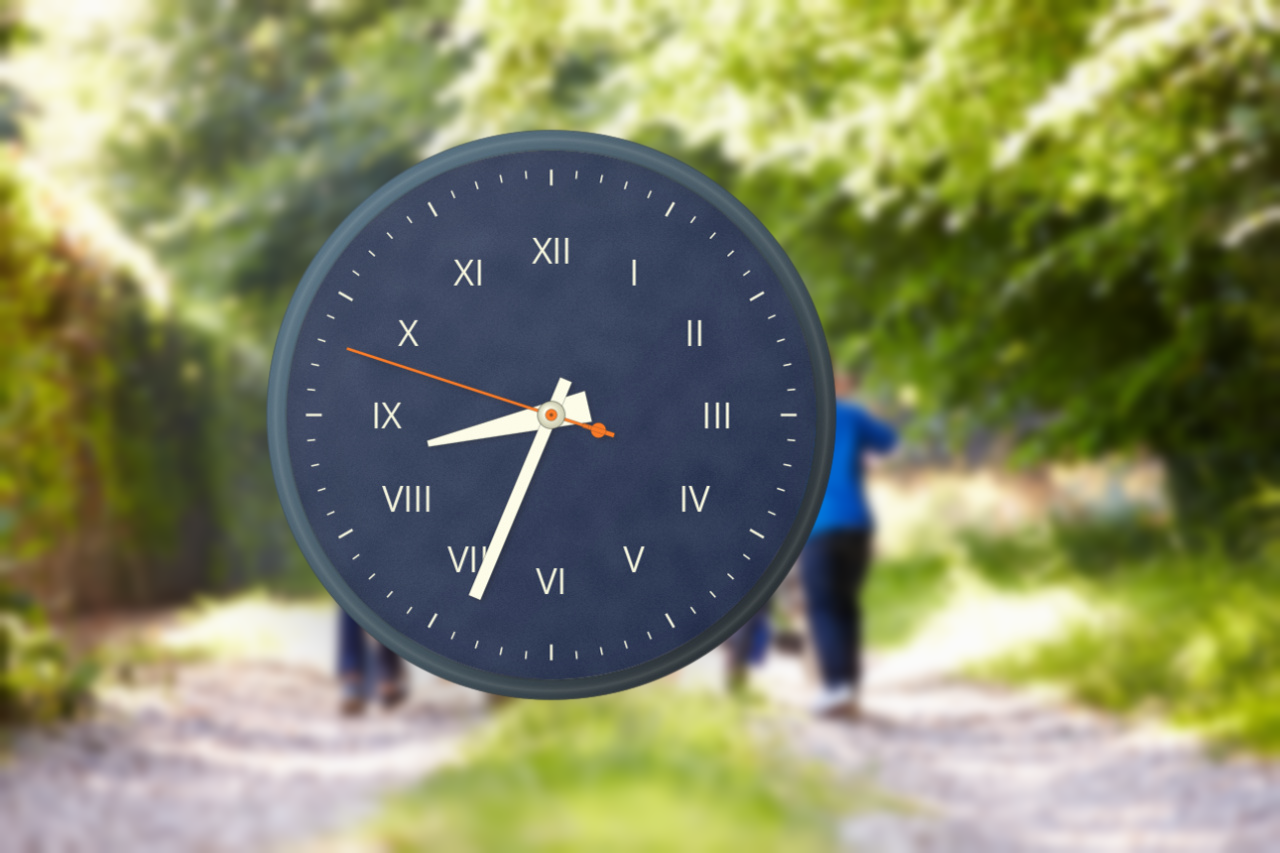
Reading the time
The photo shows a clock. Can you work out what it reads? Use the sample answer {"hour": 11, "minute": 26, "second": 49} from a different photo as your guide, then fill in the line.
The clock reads {"hour": 8, "minute": 33, "second": 48}
